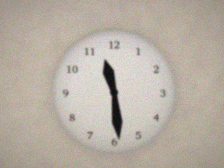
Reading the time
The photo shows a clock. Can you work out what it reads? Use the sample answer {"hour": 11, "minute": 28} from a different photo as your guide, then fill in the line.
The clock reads {"hour": 11, "minute": 29}
